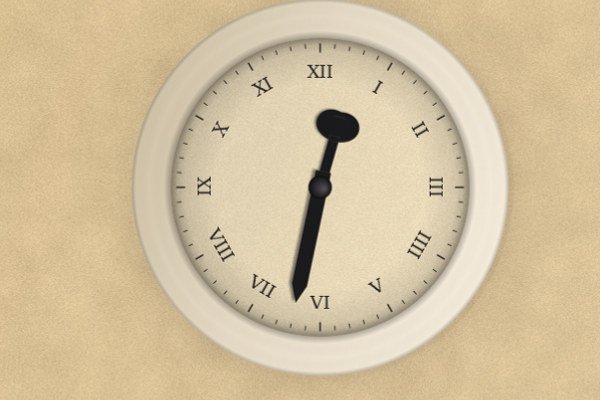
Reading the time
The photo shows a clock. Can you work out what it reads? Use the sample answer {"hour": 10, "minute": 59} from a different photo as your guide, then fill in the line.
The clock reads {"hour": 12, "minute": 32}
